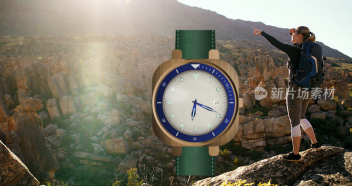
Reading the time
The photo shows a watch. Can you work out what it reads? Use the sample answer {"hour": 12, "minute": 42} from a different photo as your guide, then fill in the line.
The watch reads {"hour": 6, "minute": 19}
